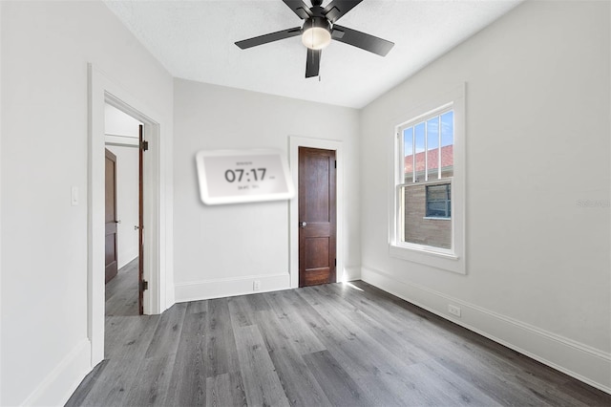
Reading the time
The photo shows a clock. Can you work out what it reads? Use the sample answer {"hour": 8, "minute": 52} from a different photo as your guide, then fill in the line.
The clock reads {"hour": 7, "minute": 17}
